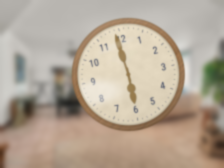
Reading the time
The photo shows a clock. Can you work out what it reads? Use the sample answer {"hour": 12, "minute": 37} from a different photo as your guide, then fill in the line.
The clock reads {"hour": 5, "minute": 59}
